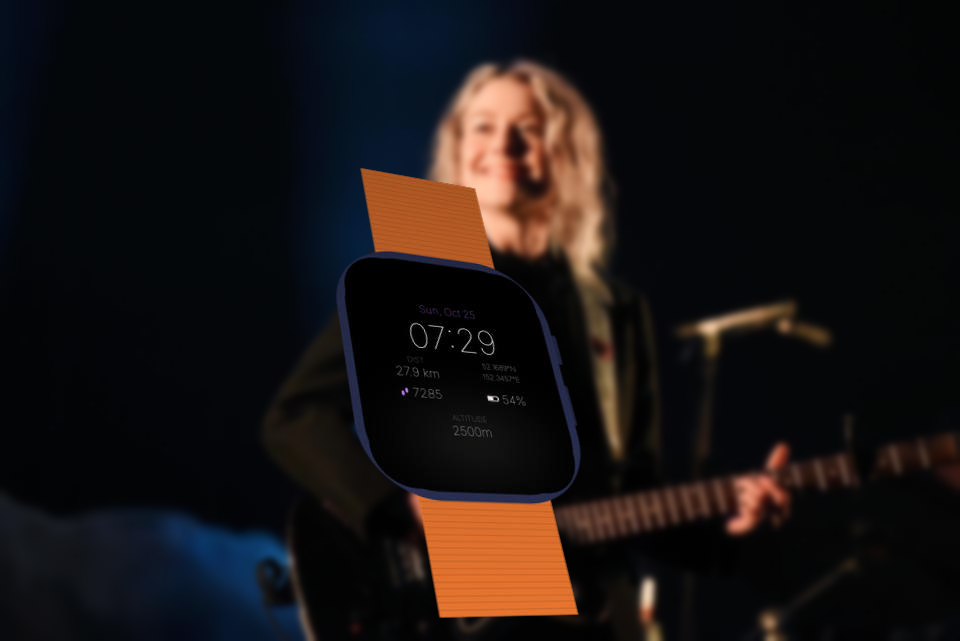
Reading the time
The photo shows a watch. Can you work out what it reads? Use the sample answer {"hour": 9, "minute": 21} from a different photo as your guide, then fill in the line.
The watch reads {"hour": 7, "minute": 29}
